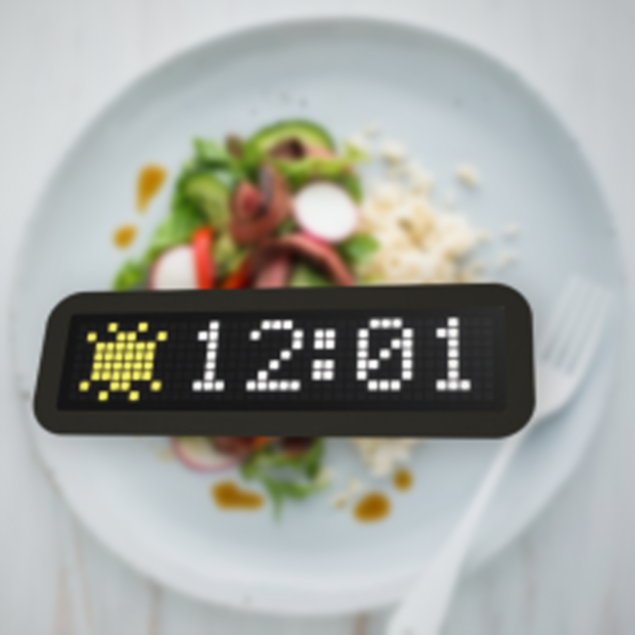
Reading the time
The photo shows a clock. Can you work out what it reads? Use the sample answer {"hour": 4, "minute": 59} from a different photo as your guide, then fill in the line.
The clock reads {"hour": 12, "minute": 1}
